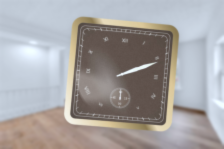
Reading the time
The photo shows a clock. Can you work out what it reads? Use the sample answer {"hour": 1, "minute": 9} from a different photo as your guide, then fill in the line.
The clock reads {"hour": 2, "minute": 11}
